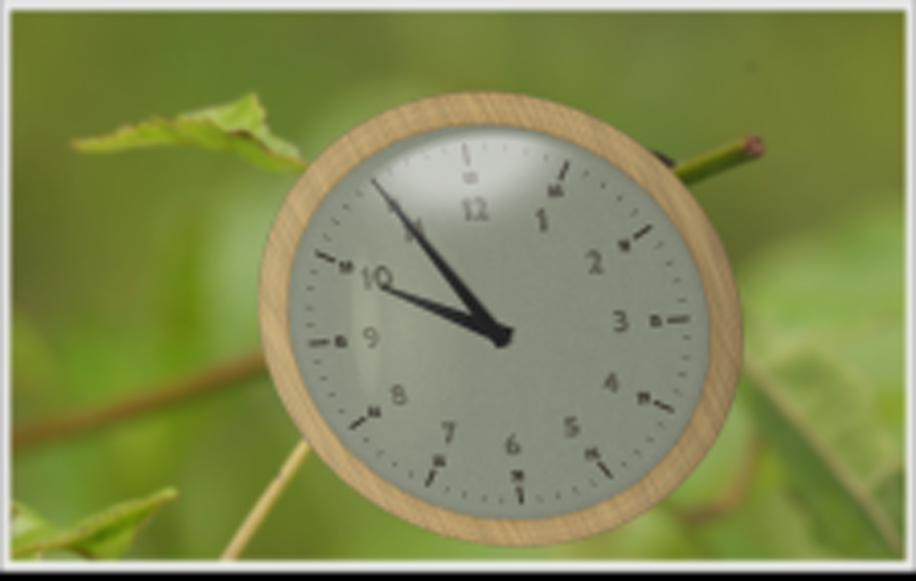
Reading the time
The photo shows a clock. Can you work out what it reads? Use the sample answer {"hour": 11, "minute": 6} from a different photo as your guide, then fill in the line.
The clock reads {"hour": 9, "minute": 55}
